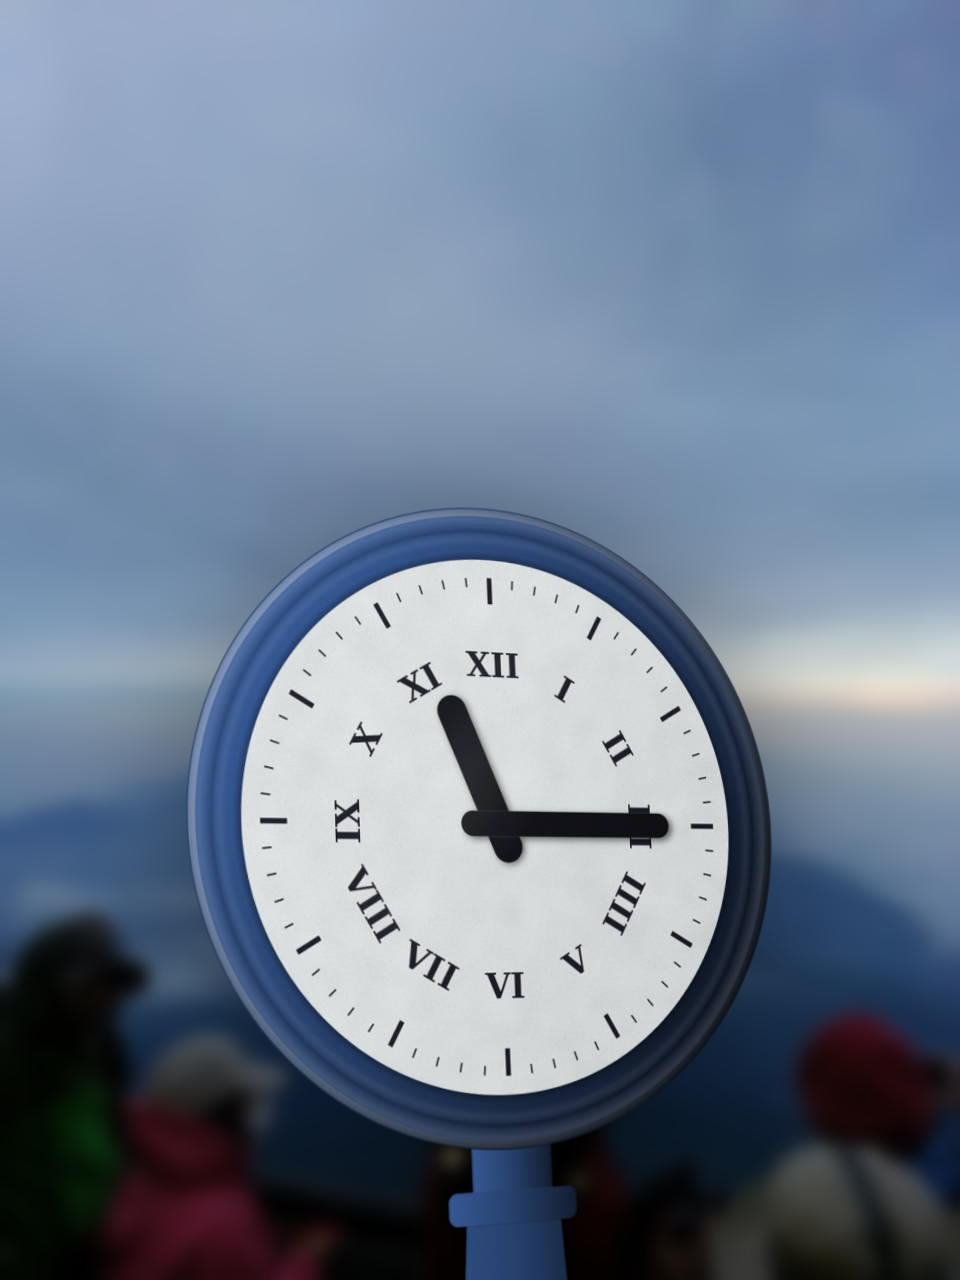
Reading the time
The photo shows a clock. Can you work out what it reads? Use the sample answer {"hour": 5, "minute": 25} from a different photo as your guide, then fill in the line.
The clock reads {"hour": 11, "minute": 15}
